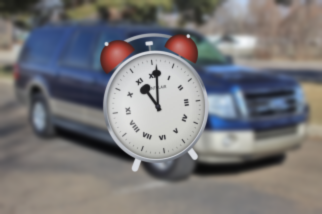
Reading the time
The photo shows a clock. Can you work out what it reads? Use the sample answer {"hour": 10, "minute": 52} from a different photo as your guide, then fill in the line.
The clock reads {"hour": 11, "minute": 1}
